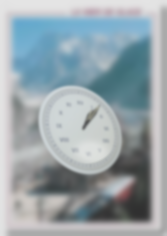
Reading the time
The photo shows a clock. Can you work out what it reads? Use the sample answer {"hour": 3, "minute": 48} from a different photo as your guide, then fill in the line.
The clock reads {"hour": 1, "minute": 7}
